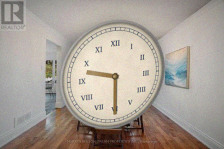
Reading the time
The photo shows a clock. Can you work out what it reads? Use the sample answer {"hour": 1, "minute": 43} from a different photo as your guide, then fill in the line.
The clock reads {"hour": 9, "minute": 30}
